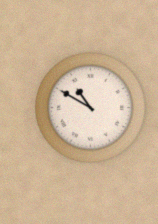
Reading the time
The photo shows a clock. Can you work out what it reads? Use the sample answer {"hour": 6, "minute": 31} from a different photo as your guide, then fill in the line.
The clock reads {"hour": 10, "minute": 50}
